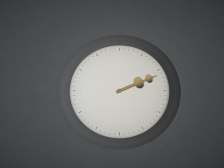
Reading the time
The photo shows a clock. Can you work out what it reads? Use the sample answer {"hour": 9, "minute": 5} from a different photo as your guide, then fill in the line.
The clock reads {"hour": 2, "minute": 11}
